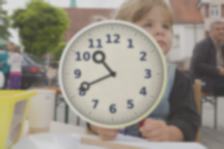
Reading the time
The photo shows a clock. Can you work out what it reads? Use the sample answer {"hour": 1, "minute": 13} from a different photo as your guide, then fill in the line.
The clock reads {"hour": 10, "minute": 41}
